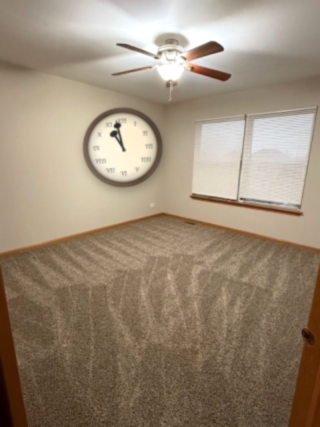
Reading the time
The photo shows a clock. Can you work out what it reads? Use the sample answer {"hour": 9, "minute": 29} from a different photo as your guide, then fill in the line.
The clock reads {"hour": 10, "minute": 58}
